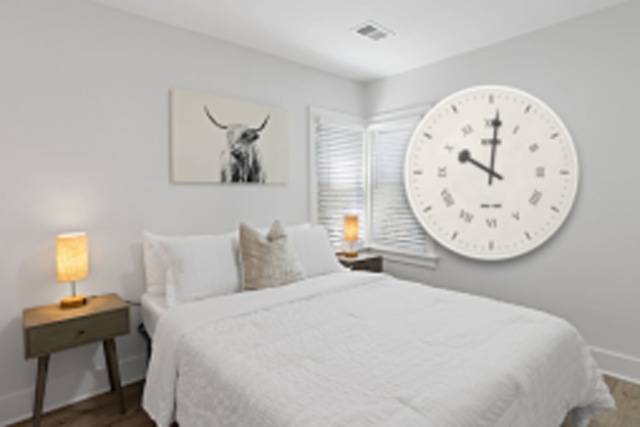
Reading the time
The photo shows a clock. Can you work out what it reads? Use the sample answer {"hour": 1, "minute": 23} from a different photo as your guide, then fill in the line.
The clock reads {"hour": 10, "minute": 1}
